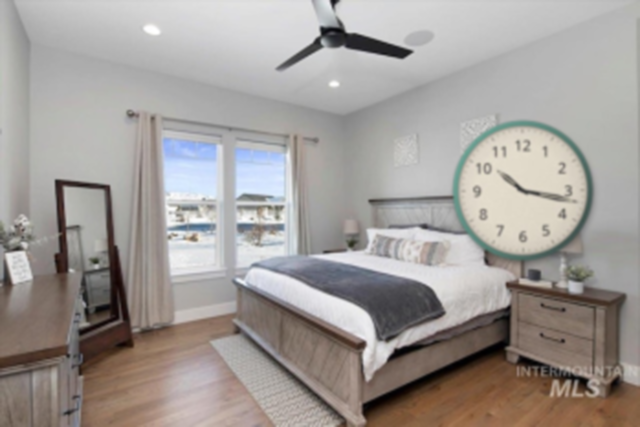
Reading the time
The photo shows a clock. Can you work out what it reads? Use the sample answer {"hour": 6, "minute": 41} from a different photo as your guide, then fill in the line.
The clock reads {"hour": 10, "minute": 17}
